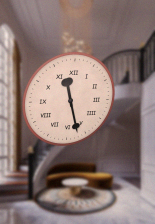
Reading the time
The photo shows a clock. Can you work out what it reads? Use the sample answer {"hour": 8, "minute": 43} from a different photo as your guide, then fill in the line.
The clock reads {"hour": 11, "minute": 27}
